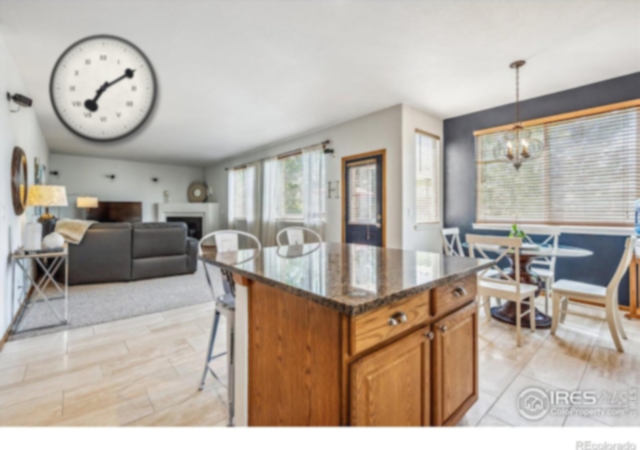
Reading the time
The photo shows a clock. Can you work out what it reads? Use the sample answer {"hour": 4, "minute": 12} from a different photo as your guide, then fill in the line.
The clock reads {"hour": 7, "minute": 10}
